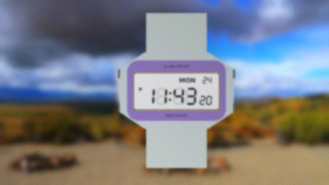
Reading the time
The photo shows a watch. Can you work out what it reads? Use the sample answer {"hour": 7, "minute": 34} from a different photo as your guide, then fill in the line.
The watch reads {"hour": 11, "minute": 43}
